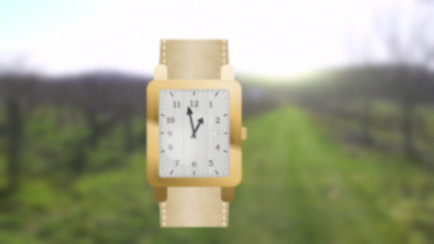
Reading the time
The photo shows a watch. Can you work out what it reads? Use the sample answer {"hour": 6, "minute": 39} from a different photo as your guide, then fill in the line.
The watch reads {"hour": 12, "minute": 58}
